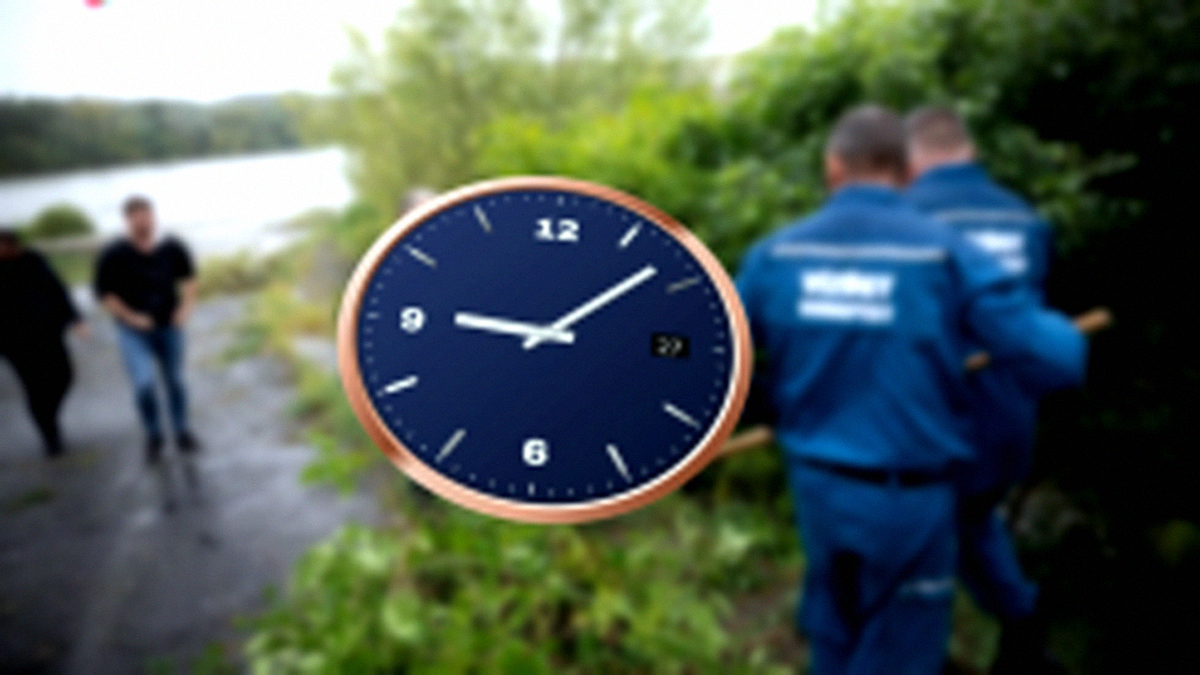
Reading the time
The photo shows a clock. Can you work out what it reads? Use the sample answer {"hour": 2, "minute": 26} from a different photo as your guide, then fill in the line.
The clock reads {"hour": 9, "minute": 8}
